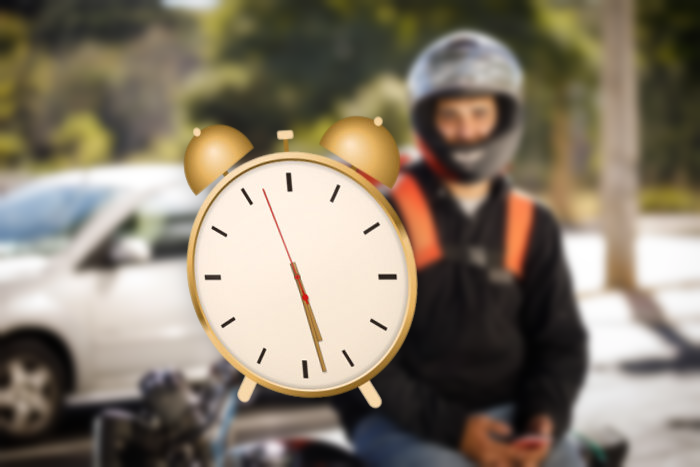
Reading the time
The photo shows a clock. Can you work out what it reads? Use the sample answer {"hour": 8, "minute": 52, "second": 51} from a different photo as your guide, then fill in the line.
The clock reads {"hour": 5, "minute": 27, "second": 57}
